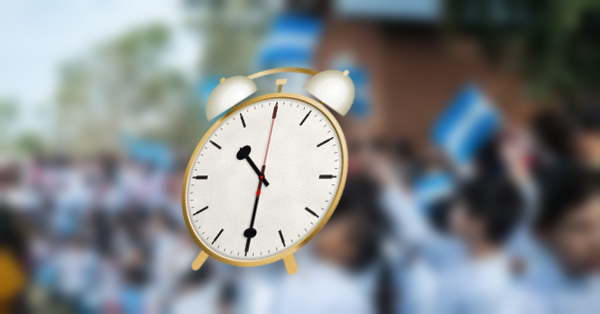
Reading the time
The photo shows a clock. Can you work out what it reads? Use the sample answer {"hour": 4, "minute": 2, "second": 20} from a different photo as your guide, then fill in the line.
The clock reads {"hour": 10, "minute": 30, "second": 0}
